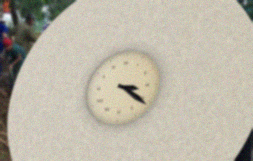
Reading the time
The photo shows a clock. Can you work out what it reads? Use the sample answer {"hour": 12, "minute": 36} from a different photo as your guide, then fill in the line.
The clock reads {"hour": 3, "minute": 21}
